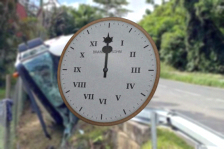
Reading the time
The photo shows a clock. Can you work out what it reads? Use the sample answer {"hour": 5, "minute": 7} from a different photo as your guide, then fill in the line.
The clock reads {"hour": 12, "minute": 0}
